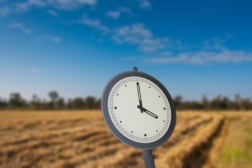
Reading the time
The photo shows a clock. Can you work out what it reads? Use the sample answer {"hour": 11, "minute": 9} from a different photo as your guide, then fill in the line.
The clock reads {"hour": 4, "minute": 0}
